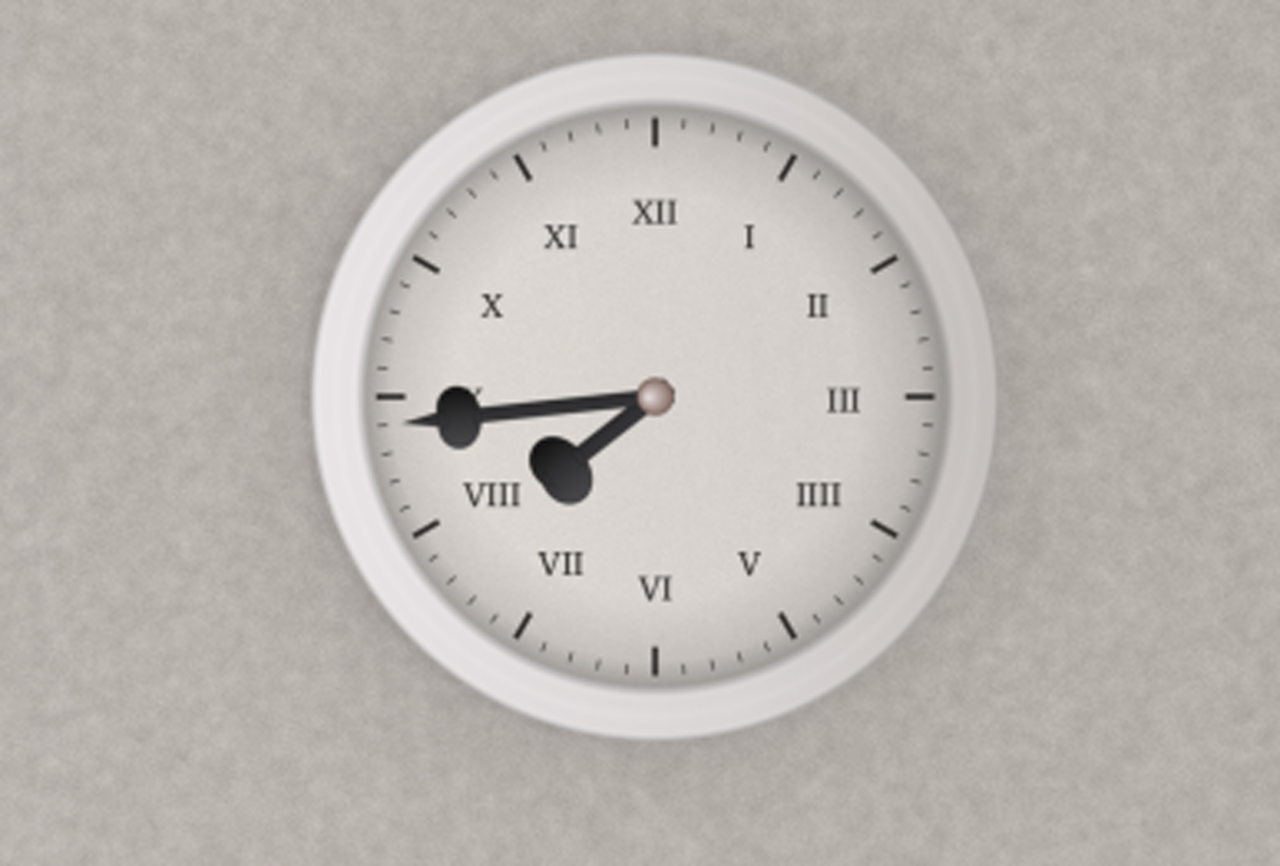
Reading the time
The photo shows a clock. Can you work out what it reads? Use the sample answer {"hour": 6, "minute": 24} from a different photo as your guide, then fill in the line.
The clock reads {"hour": 7, "minute": 44}
